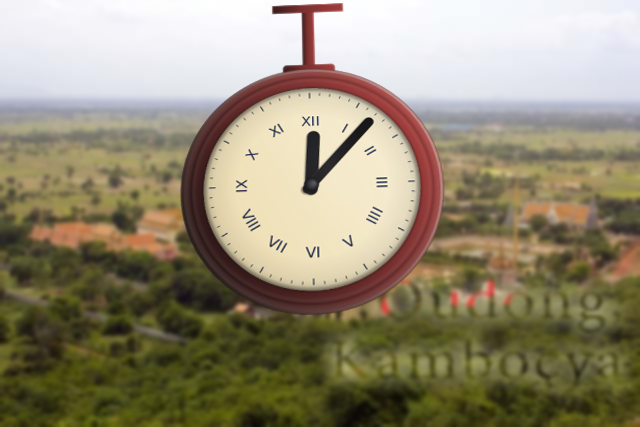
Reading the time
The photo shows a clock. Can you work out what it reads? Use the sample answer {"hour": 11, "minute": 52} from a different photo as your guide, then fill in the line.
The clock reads {"hour": 12, "minute": 7}
